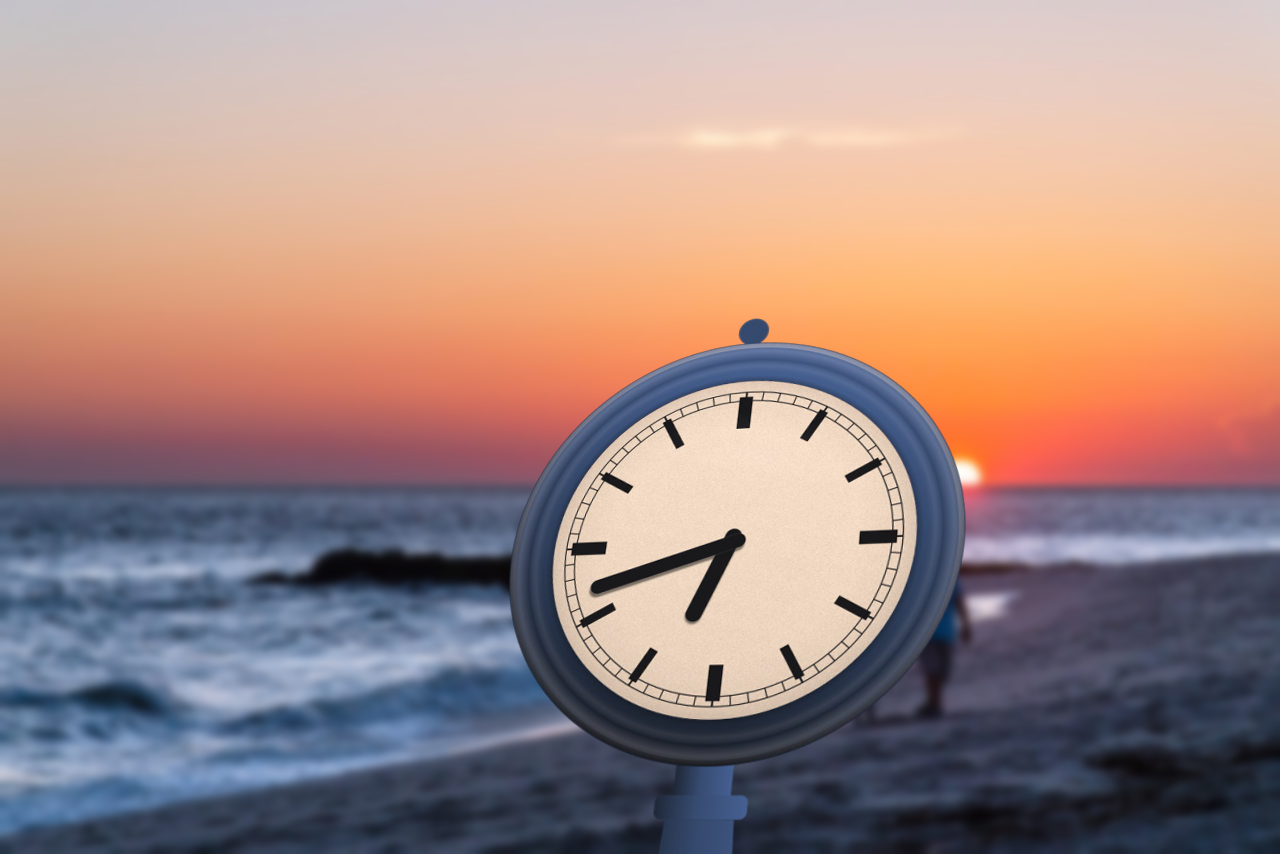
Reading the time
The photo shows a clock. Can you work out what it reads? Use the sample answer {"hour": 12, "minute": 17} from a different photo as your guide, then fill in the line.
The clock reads {"hour": 6, "minute": 42}
